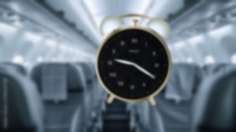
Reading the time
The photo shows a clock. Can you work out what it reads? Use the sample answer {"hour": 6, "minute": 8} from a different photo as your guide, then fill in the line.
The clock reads {"hour": 9, "minute": 20}
